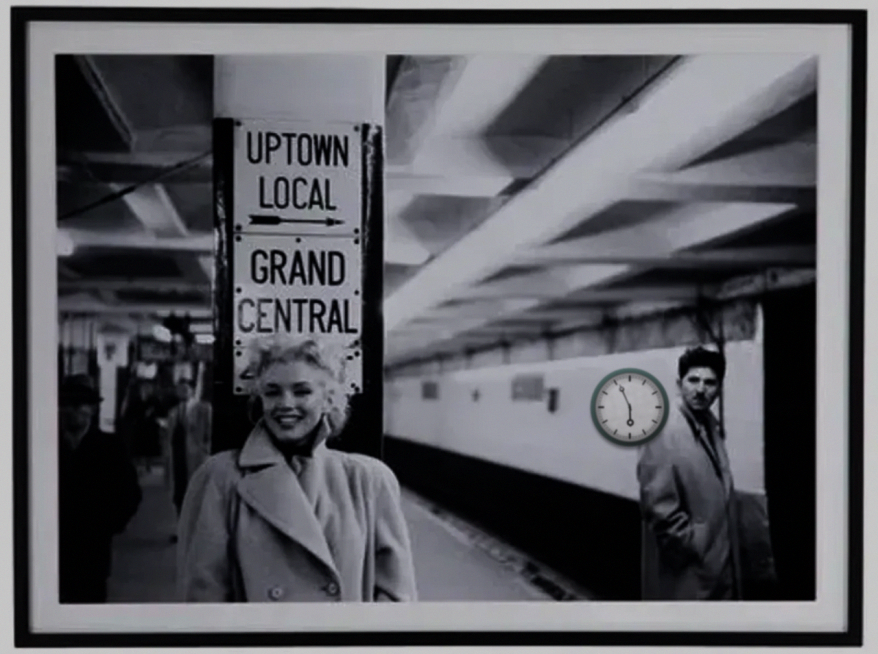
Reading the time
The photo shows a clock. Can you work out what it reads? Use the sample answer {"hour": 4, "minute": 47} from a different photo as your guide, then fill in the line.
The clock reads {"hour": 5, "minute": 56}
